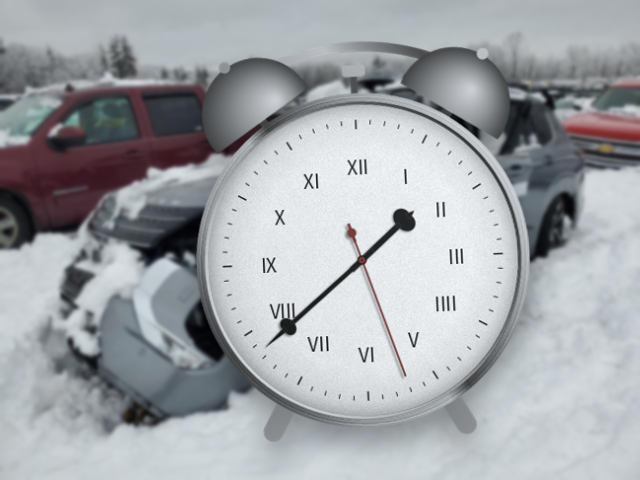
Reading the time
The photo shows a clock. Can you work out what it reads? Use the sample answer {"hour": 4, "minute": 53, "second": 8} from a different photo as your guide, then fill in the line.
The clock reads {"hour": 1, "minute": 38, "second": 27}
